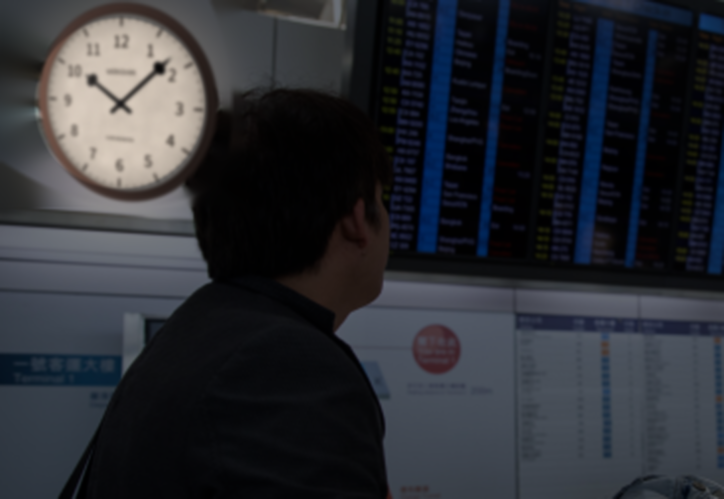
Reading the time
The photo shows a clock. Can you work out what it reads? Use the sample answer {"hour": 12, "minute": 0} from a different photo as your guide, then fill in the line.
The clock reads {"hour": 10, "minute": 8}
